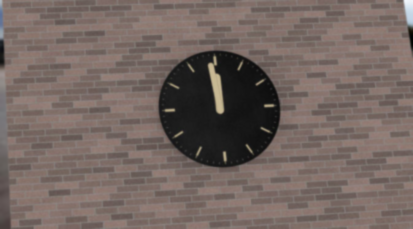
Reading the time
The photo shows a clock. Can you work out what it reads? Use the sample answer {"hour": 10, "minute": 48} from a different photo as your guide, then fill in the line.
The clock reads {"hour": 11, "minute": 59}
